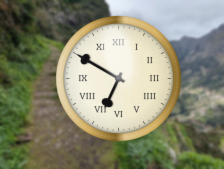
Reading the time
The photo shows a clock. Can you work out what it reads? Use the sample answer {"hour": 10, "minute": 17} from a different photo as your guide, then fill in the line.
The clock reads {"hour": 6, "minute": 50}
